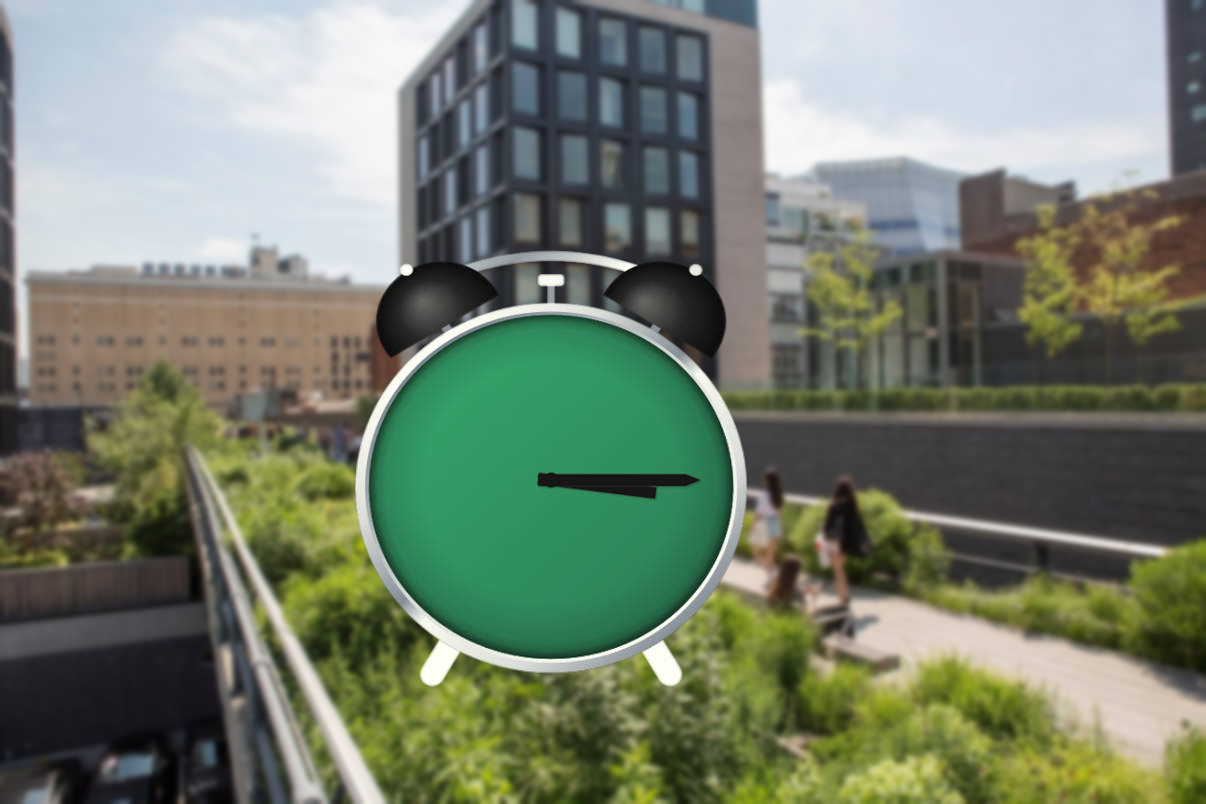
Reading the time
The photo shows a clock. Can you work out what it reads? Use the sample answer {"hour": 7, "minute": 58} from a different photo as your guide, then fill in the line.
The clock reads {"hour": 3, "minute": 15}
